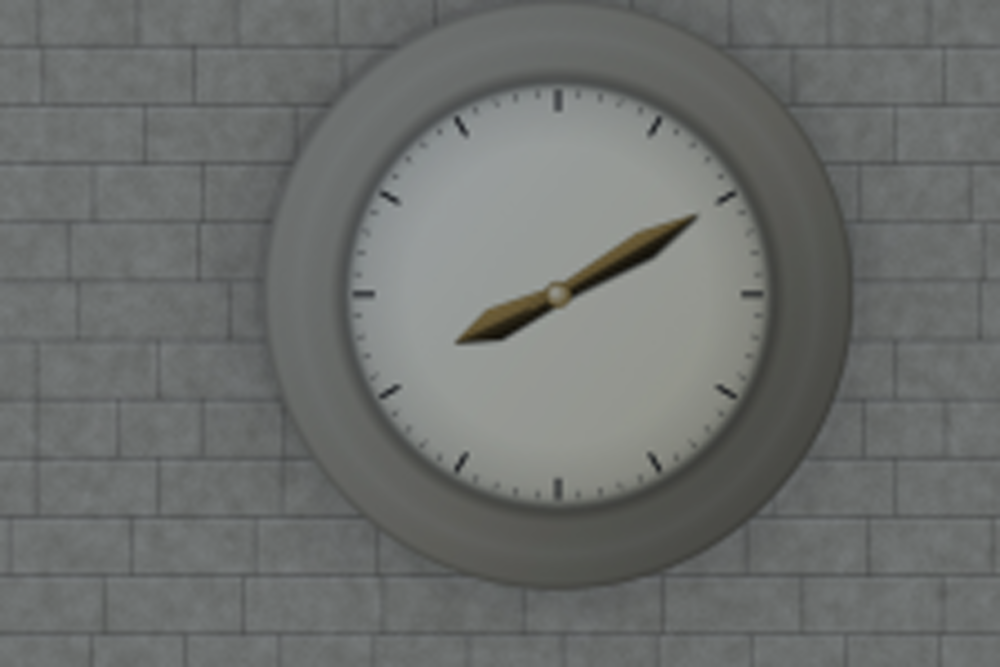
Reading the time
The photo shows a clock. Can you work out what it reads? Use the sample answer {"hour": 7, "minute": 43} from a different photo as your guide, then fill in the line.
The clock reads {"hour": 8, "minute": 10}
